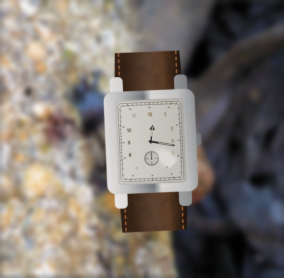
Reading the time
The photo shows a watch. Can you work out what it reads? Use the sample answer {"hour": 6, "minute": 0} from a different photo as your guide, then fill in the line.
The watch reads {"hour": 12, "minute": 17}
